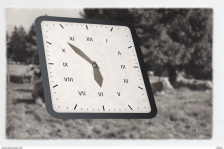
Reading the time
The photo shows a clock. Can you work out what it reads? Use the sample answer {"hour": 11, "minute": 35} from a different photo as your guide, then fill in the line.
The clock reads {"hour": 5, "minute": 53}
